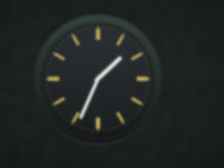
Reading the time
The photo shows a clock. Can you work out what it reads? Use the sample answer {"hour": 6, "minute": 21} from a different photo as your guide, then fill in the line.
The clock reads {"hour": 1, "minute": 34}
